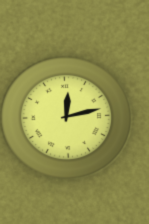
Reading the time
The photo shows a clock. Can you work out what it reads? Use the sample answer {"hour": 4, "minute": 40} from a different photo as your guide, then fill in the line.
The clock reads {"hour": 12, "minute": 13}
